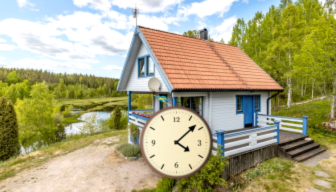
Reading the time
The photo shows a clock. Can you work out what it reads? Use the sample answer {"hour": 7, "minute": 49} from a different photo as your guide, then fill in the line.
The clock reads {"hour": 4, "minute": 8}
